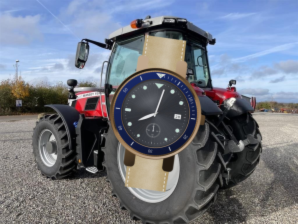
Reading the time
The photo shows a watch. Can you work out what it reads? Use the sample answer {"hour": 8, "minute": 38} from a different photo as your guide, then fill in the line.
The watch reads {"hour": 8, "minute": 2}
